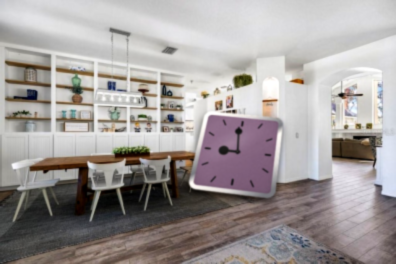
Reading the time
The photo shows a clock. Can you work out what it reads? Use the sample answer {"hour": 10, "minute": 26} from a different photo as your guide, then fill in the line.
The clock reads {"hour": 8, "minute": 59}
